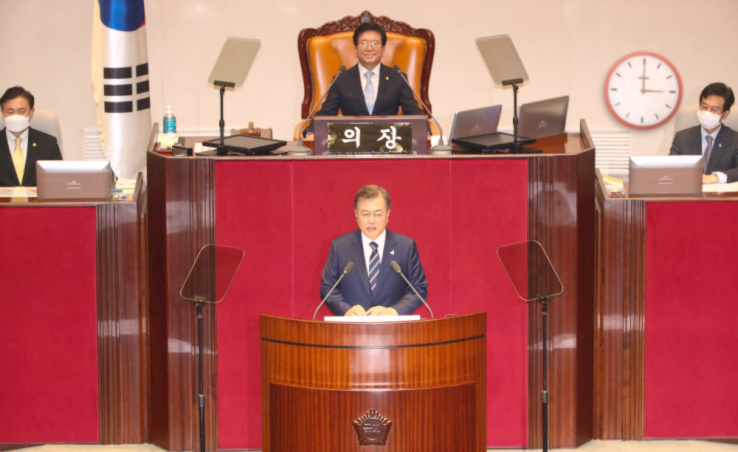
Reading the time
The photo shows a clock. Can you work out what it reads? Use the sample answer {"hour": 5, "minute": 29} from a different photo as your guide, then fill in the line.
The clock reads {"hour": 3, "minute": 0}
